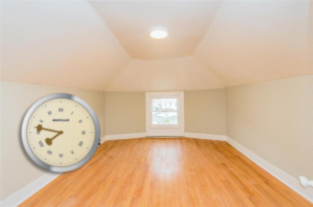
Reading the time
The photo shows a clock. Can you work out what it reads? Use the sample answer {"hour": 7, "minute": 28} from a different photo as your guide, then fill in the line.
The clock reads {"hour": 7, "minute": 47}
